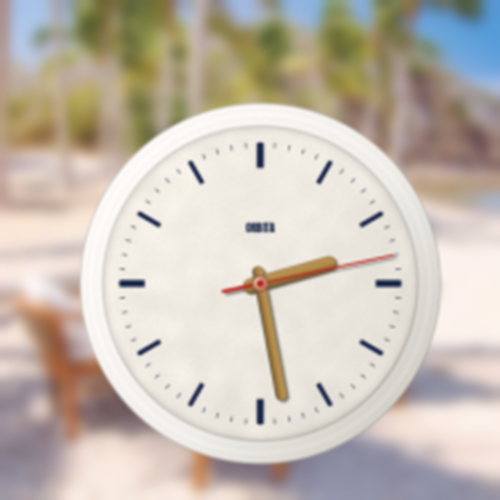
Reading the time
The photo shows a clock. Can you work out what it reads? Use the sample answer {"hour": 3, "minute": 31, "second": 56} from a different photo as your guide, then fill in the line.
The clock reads {"hour": 2, "minute": 28, "second": 13}
